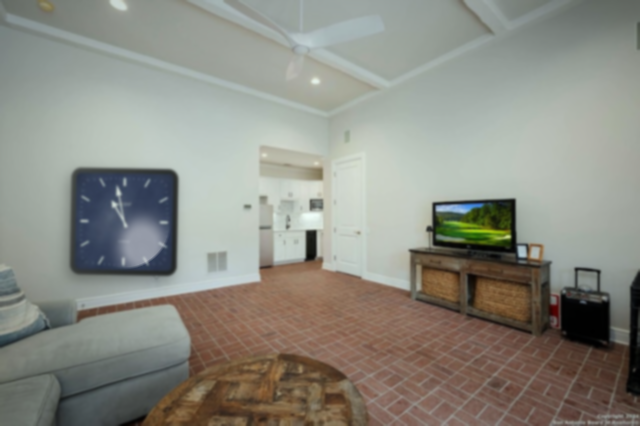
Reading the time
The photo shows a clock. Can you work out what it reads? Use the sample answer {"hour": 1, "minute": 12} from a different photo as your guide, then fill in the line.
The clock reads {"hour": 10, "minute": 58}
